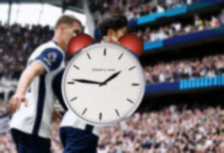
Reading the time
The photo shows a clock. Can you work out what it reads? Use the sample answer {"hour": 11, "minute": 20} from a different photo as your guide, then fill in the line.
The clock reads {"hour": 1, "minute": 46}
